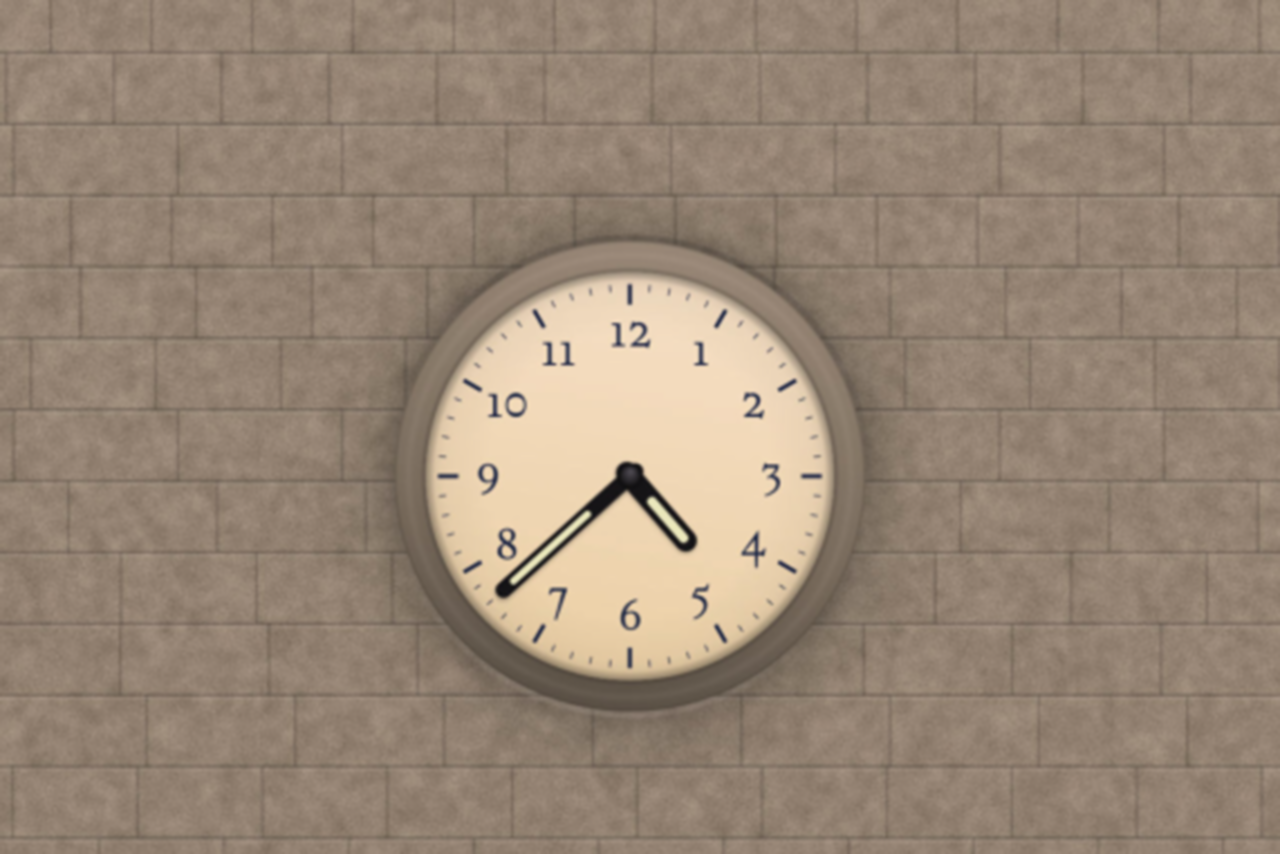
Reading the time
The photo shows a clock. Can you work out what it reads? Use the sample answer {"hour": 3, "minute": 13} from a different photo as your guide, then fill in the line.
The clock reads {"hour": 4, "minute": 38}
